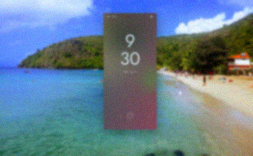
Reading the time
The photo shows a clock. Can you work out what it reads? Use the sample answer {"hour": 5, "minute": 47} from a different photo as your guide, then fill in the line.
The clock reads {"hour": 9, "minute": 30}
